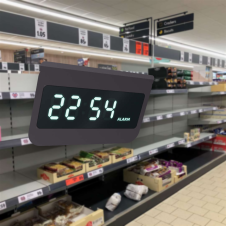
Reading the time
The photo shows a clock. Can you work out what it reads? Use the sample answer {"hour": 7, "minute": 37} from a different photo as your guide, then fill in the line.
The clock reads {"hour": 22, "minute": 54}
